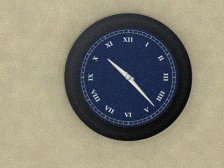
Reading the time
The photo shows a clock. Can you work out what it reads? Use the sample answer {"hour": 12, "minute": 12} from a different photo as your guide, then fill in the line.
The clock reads {"hour": 10, "minute": 23}
